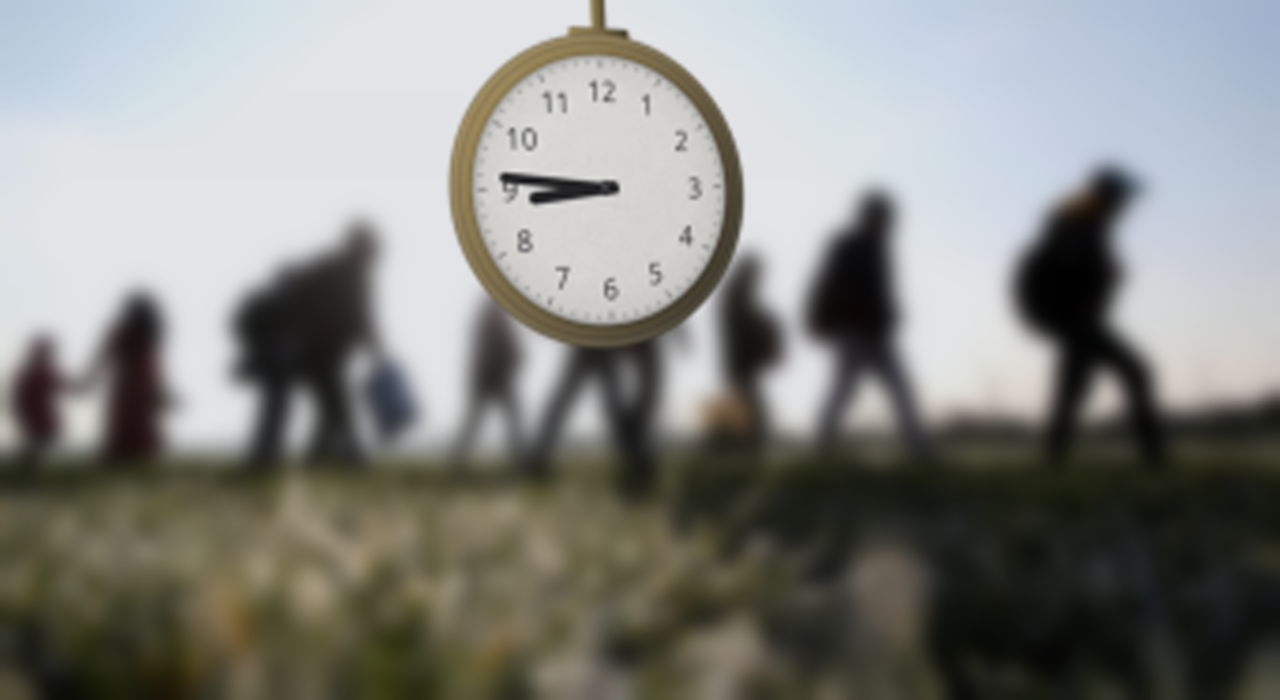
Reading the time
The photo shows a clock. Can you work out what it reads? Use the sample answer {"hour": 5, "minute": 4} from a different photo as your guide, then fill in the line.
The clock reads {"hour": 8, "minute": 46}
